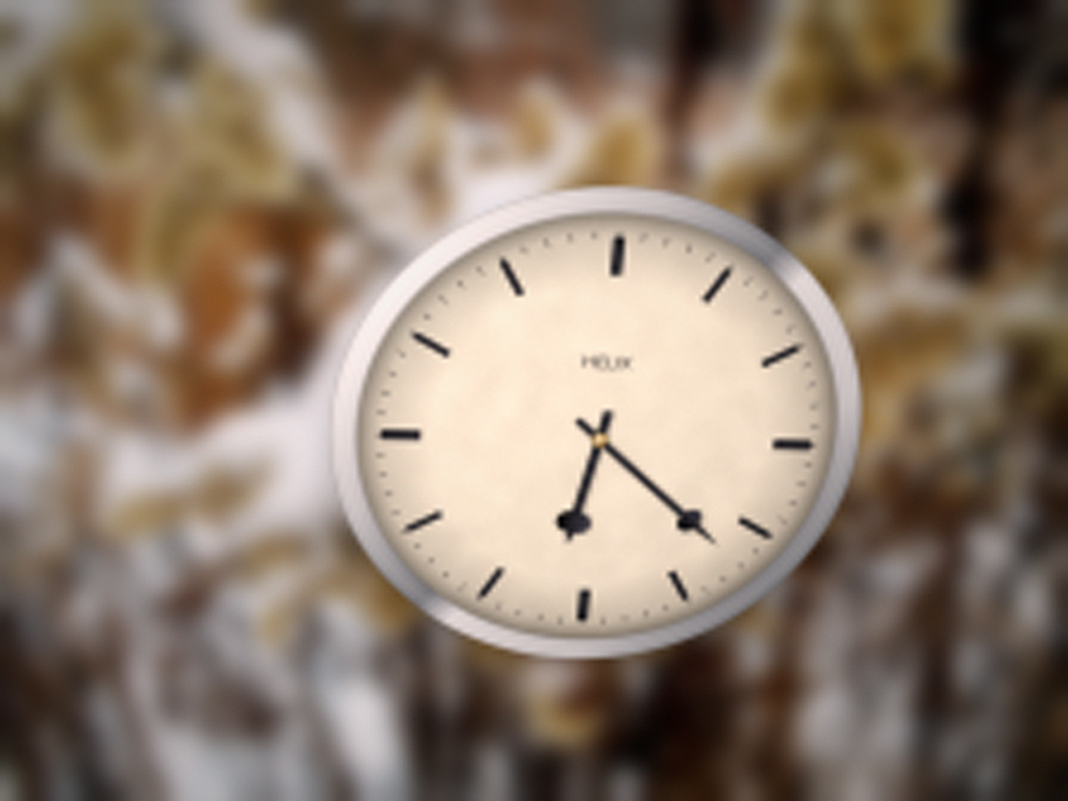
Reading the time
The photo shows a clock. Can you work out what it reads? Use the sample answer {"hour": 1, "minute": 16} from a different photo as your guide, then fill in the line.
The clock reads {"hour": 6, "minute": 22}
